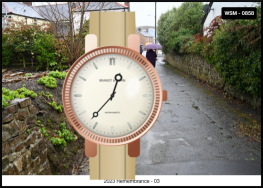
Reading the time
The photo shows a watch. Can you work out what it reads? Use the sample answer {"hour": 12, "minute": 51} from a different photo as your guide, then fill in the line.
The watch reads {"hour": 12, "minute": 37}
